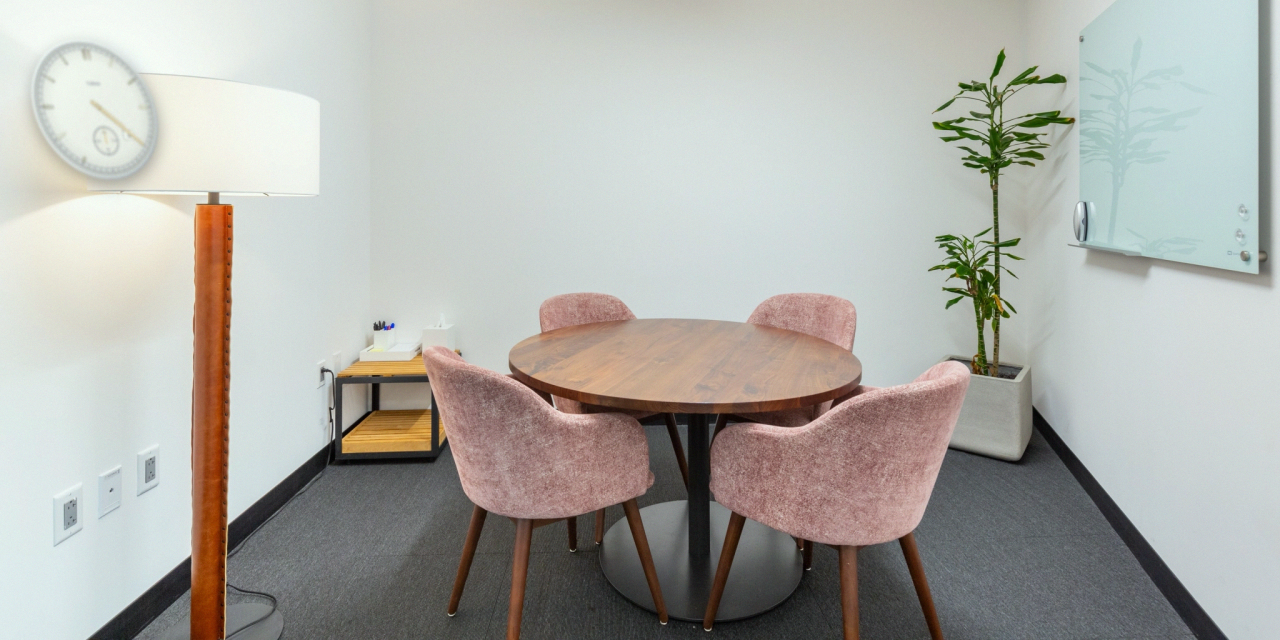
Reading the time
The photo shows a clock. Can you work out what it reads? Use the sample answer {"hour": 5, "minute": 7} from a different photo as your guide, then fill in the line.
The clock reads {"hour": 4, "minute": 22}
